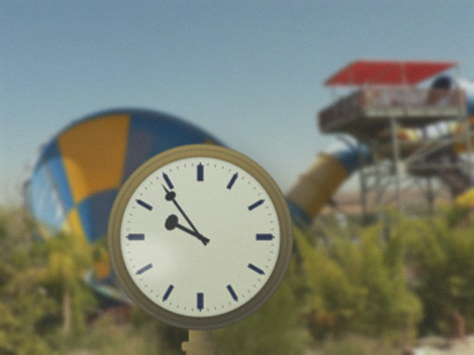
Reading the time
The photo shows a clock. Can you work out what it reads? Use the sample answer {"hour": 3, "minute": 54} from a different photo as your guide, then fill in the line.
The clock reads {"hour": 9, "minute": 54}
